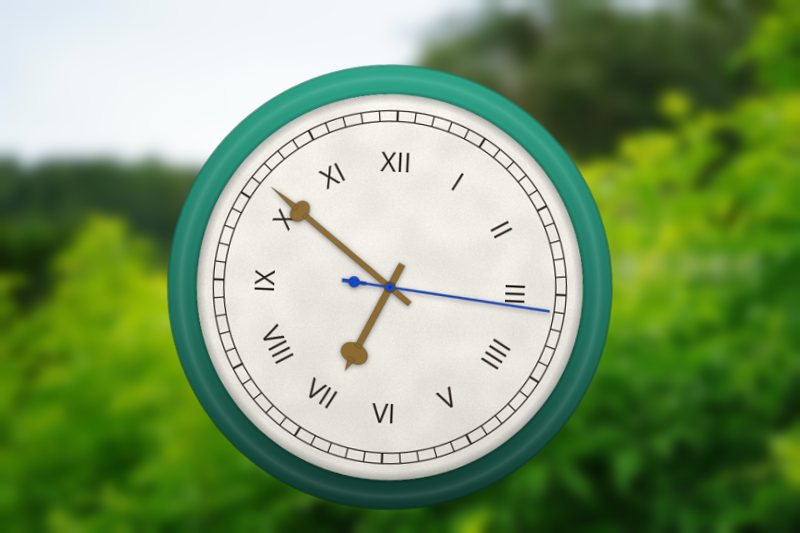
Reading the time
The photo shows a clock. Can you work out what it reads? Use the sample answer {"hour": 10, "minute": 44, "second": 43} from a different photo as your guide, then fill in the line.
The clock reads {"hour": 6, "minute": 51, "second": 16}
